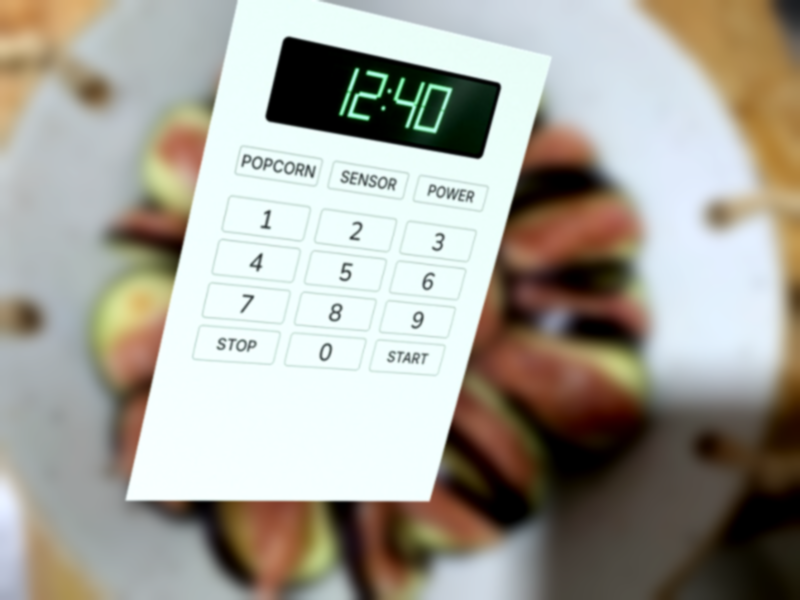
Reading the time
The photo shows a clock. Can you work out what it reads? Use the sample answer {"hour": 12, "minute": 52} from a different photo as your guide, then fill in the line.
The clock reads {"hour": 12, "minute": 40}
